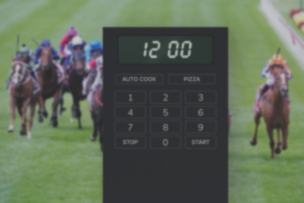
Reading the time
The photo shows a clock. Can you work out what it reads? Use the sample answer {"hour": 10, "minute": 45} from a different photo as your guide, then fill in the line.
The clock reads {"hour": 12, "minute": 0}
